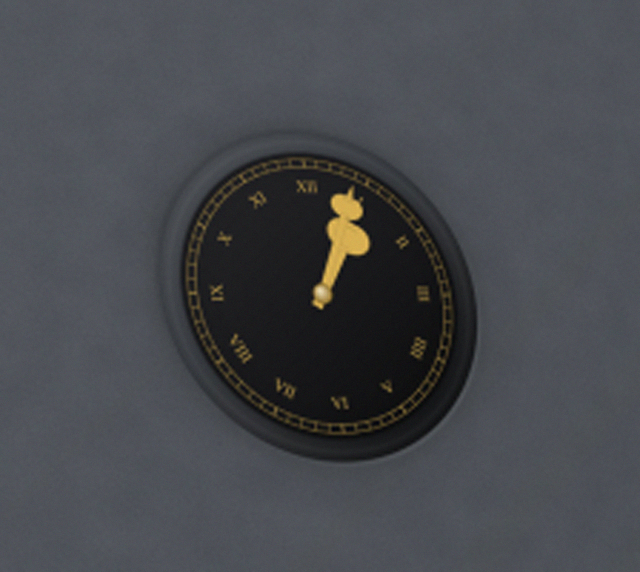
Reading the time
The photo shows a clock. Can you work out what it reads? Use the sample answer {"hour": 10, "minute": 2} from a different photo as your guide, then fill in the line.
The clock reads {"hour": 1, "minute": 4}
